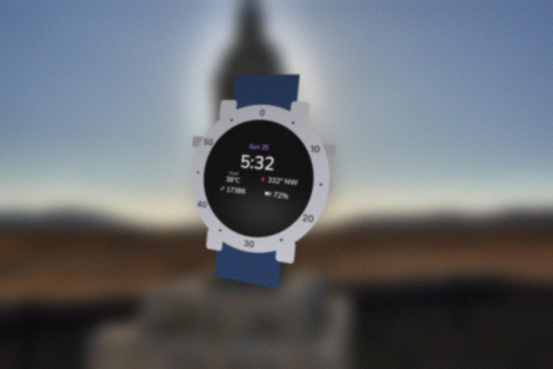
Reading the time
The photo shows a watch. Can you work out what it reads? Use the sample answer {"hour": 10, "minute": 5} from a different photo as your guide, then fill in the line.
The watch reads {"hour": 5, "minute": 32}
